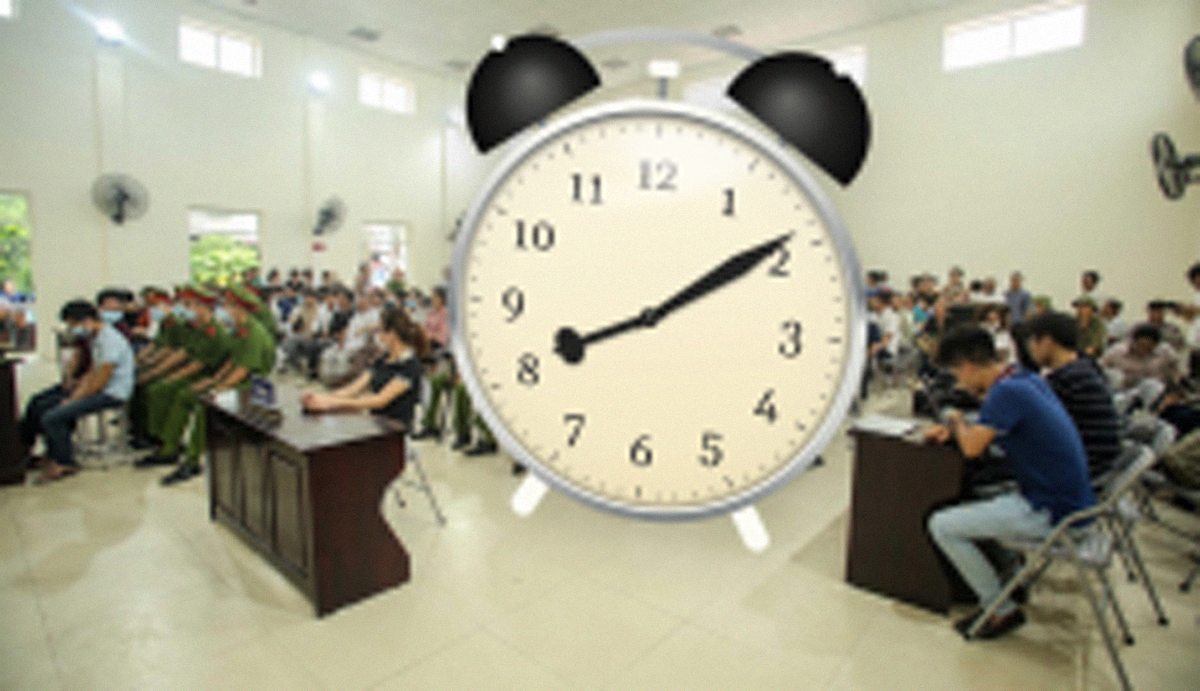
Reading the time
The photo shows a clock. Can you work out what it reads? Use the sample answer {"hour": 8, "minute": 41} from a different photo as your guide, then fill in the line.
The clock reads {"hour": 8, "minute": 9}
